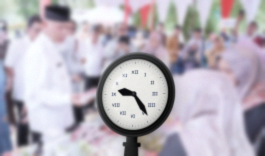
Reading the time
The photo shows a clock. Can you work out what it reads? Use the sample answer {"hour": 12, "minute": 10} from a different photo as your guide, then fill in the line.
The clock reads {"hour": 9, "minute": 24}
